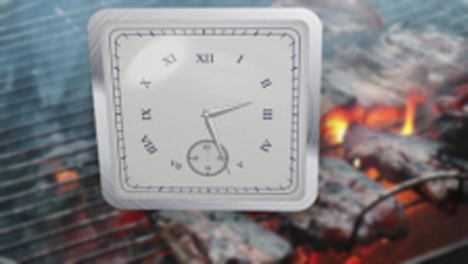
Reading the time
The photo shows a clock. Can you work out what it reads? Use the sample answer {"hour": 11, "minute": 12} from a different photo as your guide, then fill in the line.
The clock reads {"hour": 2, "minute": 27}
